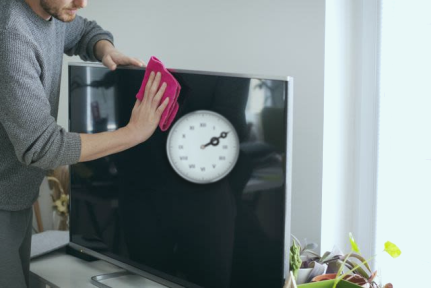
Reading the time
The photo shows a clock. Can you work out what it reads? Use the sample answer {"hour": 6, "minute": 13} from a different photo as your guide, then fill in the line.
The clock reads {"hour": 2, "minute": 10}
